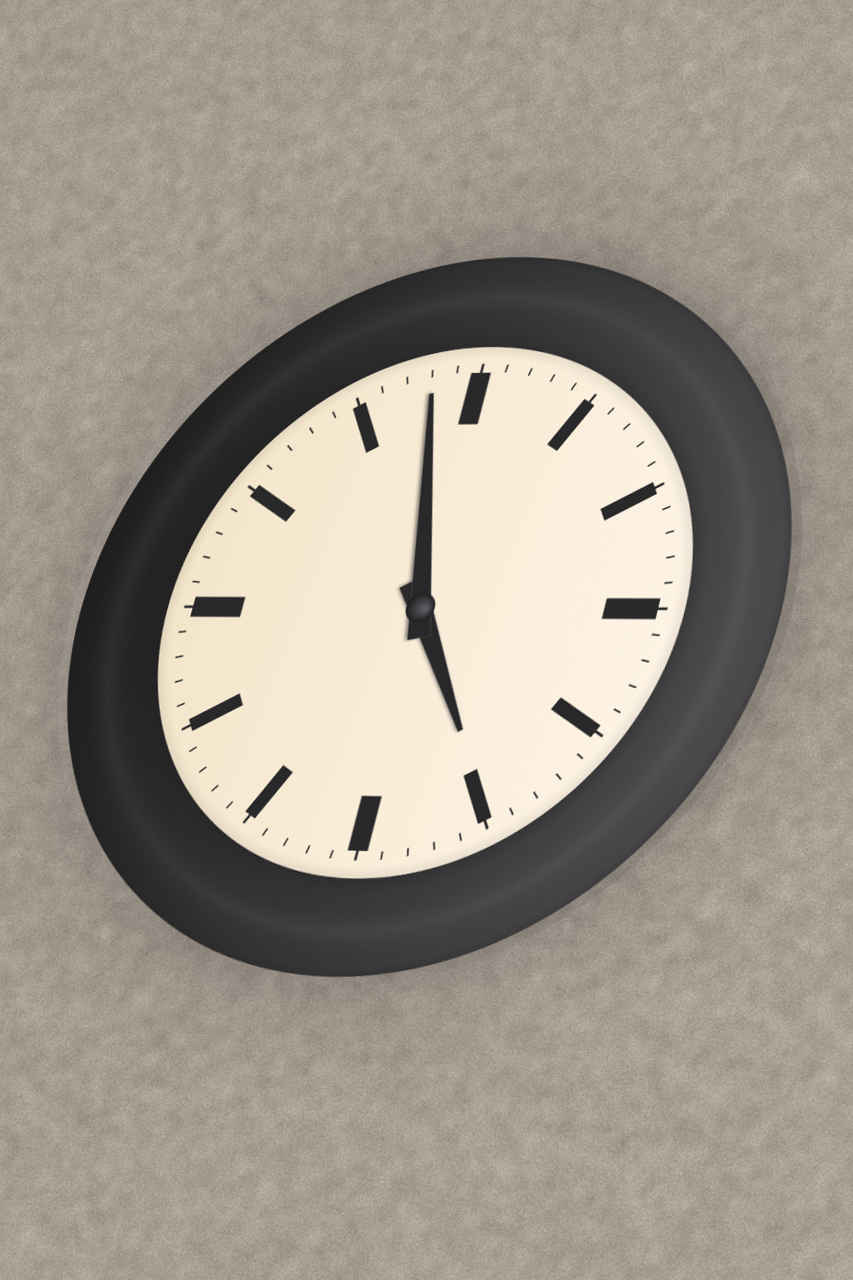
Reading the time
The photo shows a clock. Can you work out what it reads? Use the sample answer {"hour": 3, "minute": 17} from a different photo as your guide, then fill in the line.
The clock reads {"hour": 4, "minute": 58}
